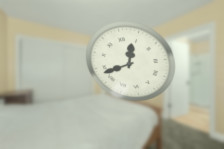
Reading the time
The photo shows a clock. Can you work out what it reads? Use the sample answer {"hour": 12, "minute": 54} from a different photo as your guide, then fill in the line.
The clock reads {"hour": 12, "minute": 43}
